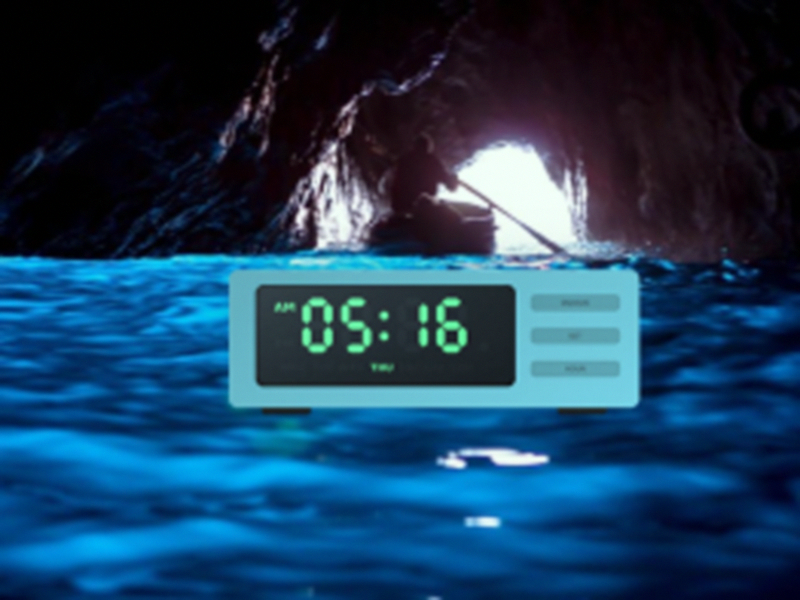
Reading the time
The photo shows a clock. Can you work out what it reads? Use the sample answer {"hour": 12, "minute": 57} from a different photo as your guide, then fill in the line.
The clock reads {"hour": 5, "minute": 16}
